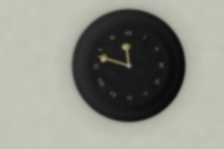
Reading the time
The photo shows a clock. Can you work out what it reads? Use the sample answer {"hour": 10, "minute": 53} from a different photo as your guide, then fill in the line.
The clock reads {"hour": 11, "minute": 48}
